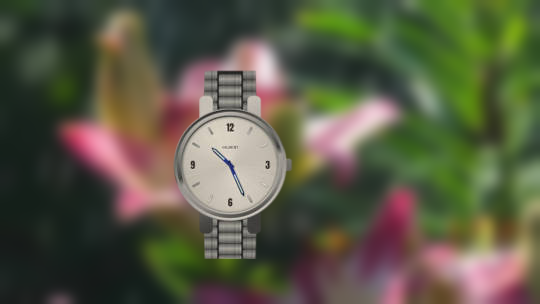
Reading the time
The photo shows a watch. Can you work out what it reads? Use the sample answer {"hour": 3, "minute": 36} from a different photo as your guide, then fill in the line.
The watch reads {"hour": 10, "minute": 26}
